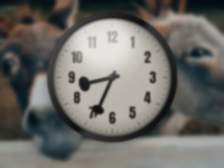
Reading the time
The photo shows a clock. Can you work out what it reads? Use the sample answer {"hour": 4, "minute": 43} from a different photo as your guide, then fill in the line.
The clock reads {"hour": 8, "minute": 34}
